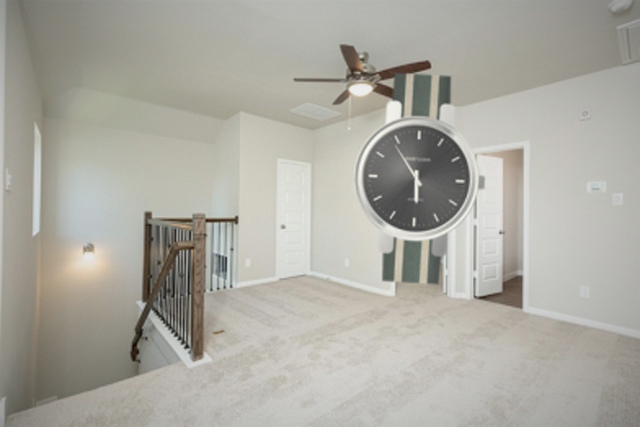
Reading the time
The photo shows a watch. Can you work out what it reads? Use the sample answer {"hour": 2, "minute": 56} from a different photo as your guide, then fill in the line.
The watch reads {"hour": 5, "minute": 54}
